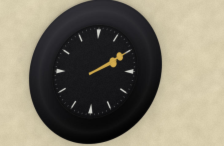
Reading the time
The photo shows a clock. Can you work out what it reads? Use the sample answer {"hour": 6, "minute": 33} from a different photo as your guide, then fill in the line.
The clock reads {"hour": 2, "minute": 10}
